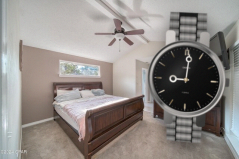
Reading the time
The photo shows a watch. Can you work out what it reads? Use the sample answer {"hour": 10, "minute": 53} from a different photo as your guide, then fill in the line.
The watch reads {"hour": 9, "minute": 1}
